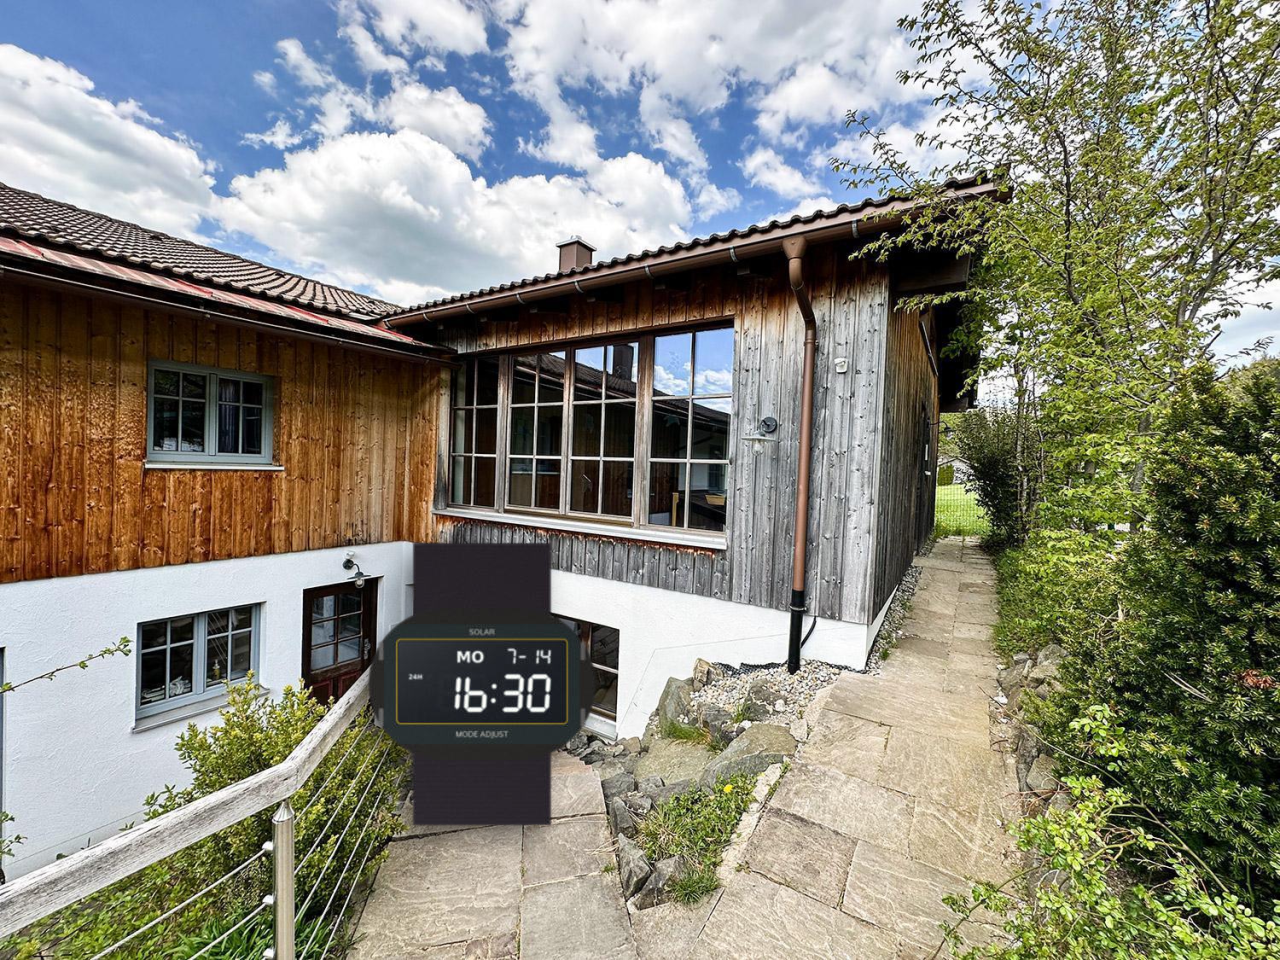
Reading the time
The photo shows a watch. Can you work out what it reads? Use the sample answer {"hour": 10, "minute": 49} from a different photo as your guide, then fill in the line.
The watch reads {"hour": 16, "minute": 30}
